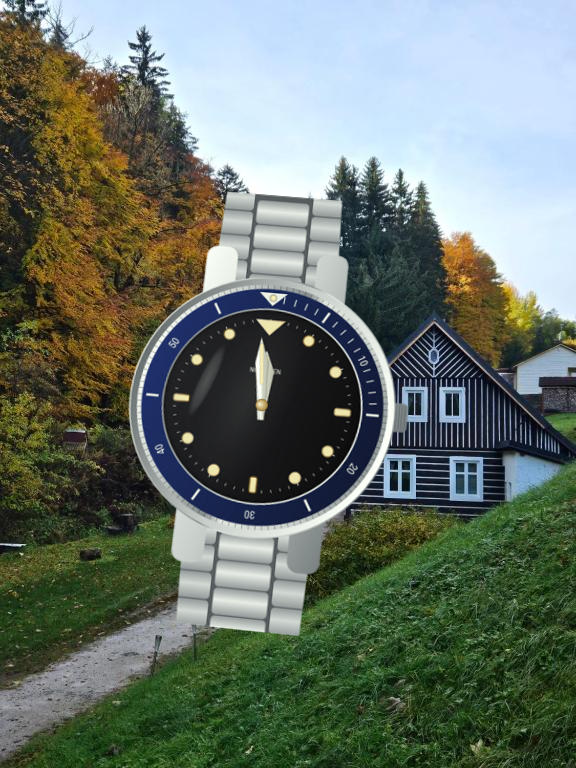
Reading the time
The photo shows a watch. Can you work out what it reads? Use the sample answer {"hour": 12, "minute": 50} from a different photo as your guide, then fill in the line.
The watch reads {"hour": 11, "minute": 59}
